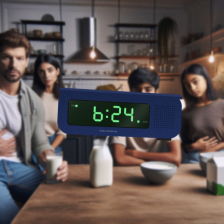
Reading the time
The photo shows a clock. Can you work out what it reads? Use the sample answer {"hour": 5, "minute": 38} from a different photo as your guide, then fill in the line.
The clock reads {"hour": 6, "minute": 24}
